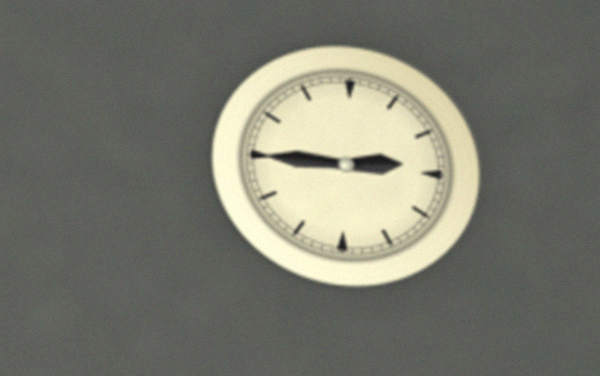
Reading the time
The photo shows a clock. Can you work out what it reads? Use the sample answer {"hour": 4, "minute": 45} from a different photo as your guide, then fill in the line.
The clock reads {"hour": 2, "minute": 45}
